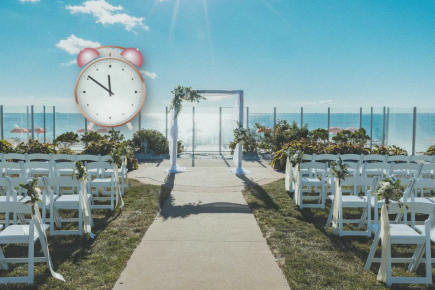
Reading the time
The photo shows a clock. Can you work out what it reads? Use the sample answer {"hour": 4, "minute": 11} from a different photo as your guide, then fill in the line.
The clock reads {"hour": 11, "minute": 51}
